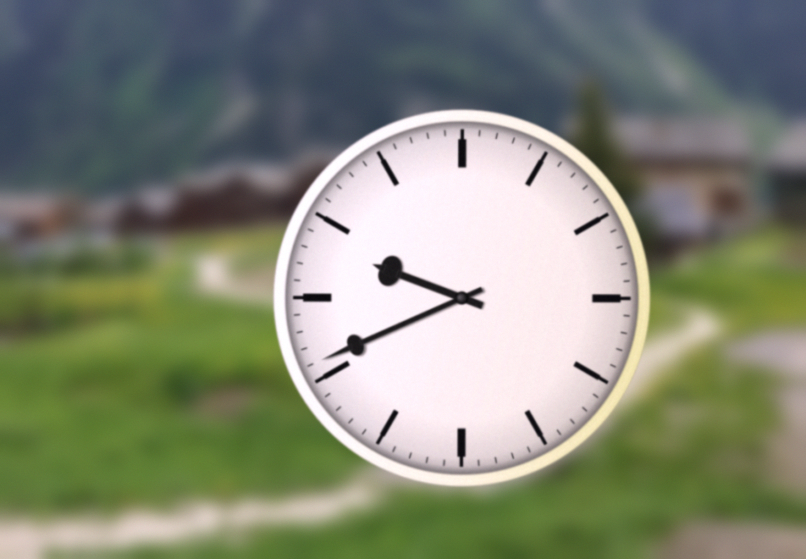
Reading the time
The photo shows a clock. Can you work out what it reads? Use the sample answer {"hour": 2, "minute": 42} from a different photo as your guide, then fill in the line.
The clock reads {"hour": 9, "minute": 41}
